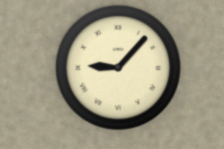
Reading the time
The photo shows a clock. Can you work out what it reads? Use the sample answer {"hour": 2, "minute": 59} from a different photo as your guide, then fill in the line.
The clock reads {"hour": 9, "minute": 7}
